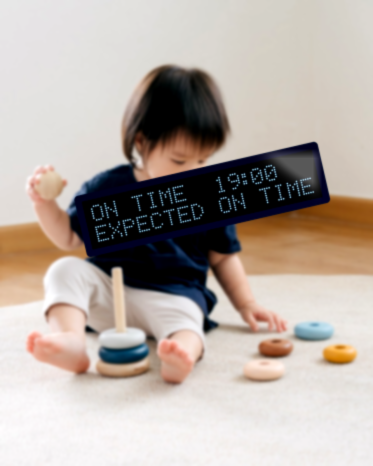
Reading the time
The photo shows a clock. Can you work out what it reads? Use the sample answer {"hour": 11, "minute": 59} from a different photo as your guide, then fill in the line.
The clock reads {"hour": 19, "minute": 0}
